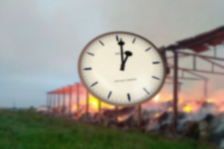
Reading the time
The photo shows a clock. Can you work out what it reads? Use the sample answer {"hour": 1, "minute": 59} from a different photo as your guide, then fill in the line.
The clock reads {"hour": 1, "minute": 1}
